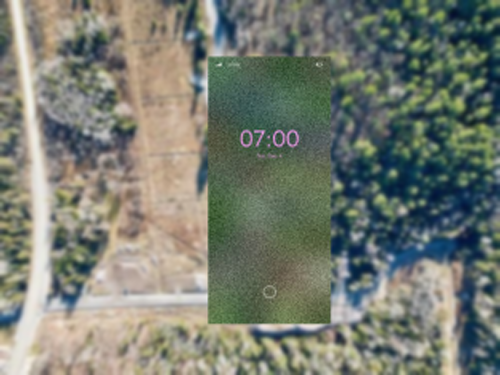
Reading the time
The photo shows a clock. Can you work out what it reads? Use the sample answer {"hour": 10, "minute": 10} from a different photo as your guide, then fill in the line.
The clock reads {"hour": 7, "minute": 0}
